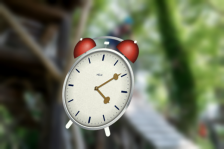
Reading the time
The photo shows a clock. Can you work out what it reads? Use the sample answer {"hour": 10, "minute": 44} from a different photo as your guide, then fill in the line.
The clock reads {"hour": 4, "minute": 9}
